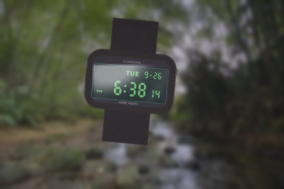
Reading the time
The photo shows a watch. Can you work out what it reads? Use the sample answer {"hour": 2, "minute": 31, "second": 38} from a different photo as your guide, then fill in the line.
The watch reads {"hour": 6, "minute": 38, "second": 14}
